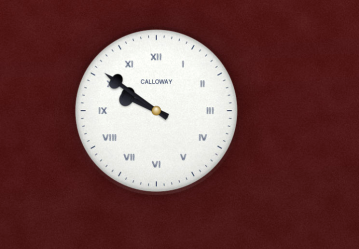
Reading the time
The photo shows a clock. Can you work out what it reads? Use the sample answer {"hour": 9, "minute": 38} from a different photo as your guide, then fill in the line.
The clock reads {"hour": 9, "minute": 51}
